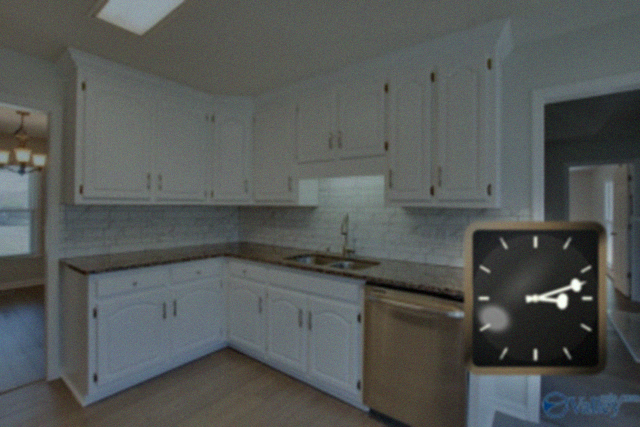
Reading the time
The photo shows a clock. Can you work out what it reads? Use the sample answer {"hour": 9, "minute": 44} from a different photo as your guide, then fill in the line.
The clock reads {"hour": 3, "minute": 12}
